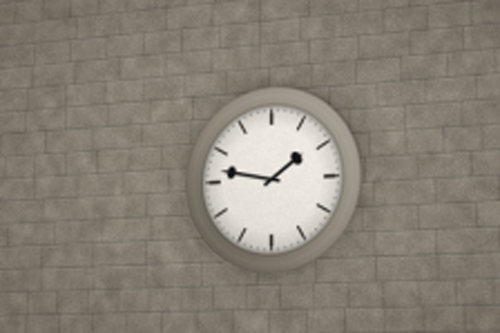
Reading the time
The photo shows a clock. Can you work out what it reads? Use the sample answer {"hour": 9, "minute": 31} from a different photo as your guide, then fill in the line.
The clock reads {"hour": 1, "minute": 47}
